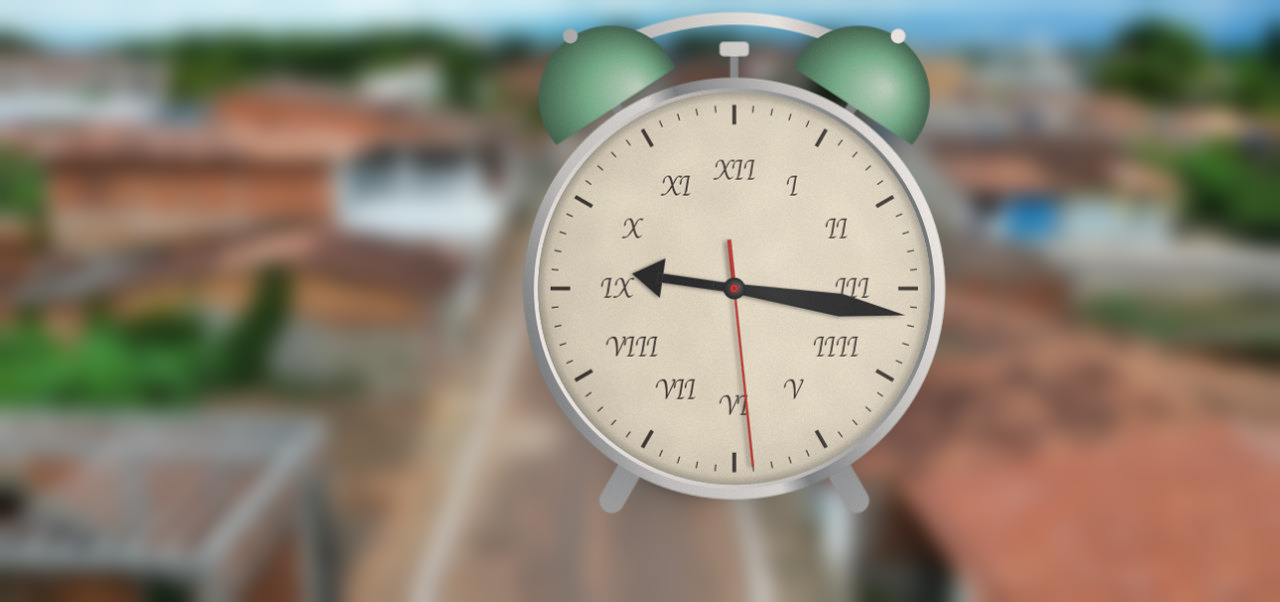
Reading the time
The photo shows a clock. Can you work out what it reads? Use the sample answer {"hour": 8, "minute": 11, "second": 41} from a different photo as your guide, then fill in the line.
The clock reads {"hour": 9, "minute": 16, "second": 29}
